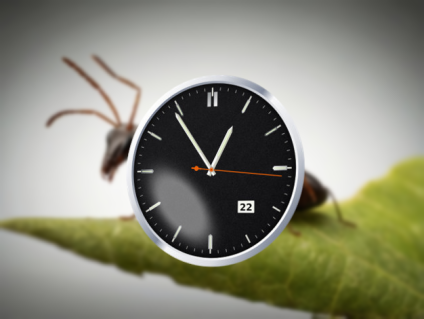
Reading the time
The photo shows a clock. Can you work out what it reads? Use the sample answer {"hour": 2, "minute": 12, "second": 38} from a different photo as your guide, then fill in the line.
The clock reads {"hour": 12, "minute": 54, "second": 16}
